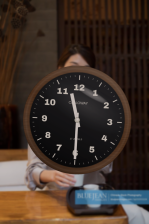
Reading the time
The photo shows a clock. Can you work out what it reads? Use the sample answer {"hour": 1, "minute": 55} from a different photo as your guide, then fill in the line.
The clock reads {"hour": 11, "minute": 30}
